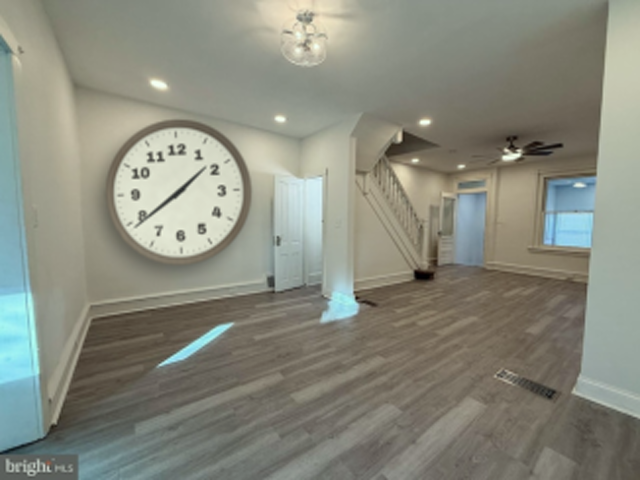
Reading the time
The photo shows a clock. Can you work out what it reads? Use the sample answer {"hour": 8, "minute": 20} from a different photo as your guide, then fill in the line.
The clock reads {"hour": 1, "minute": 39}
